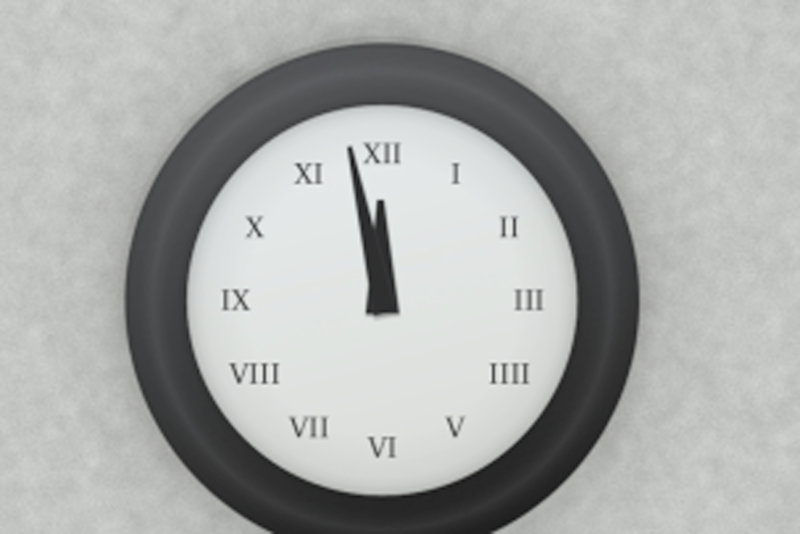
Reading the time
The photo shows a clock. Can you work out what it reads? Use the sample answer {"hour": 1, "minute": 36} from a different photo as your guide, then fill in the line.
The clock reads {"hour": 11, "minute": 58}
